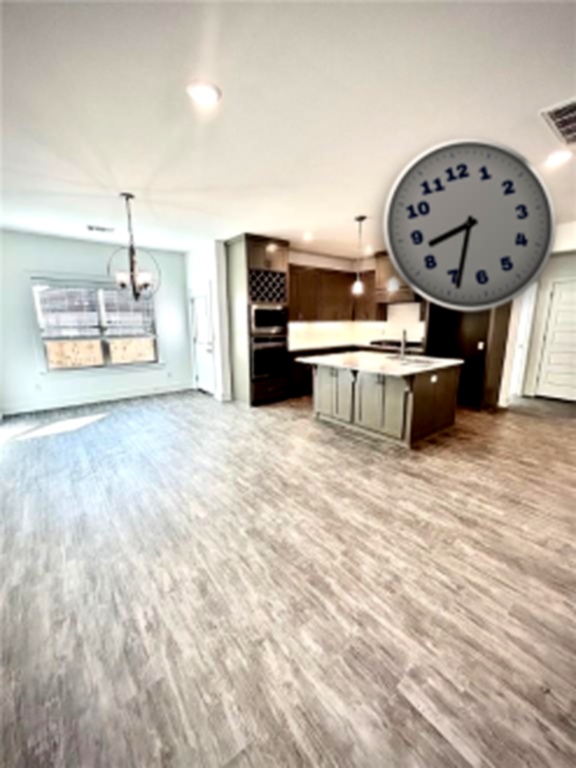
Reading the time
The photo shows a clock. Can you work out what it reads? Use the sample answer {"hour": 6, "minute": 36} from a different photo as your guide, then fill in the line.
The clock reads {"hour": 8, "minute": 34}
